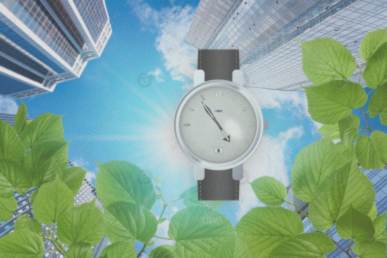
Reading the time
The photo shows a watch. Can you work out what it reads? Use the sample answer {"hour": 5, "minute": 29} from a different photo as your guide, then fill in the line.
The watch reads {"hour": 4, "minute": 54}
